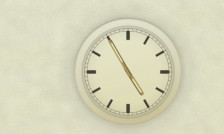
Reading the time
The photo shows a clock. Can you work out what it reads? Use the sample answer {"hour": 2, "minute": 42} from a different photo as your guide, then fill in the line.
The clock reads {"hour": 4, "minute": 55}
